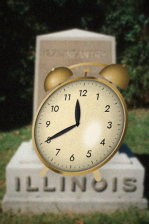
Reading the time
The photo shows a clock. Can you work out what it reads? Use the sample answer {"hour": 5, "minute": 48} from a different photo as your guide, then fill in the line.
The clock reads {"hour": 11, "minute": 40}
